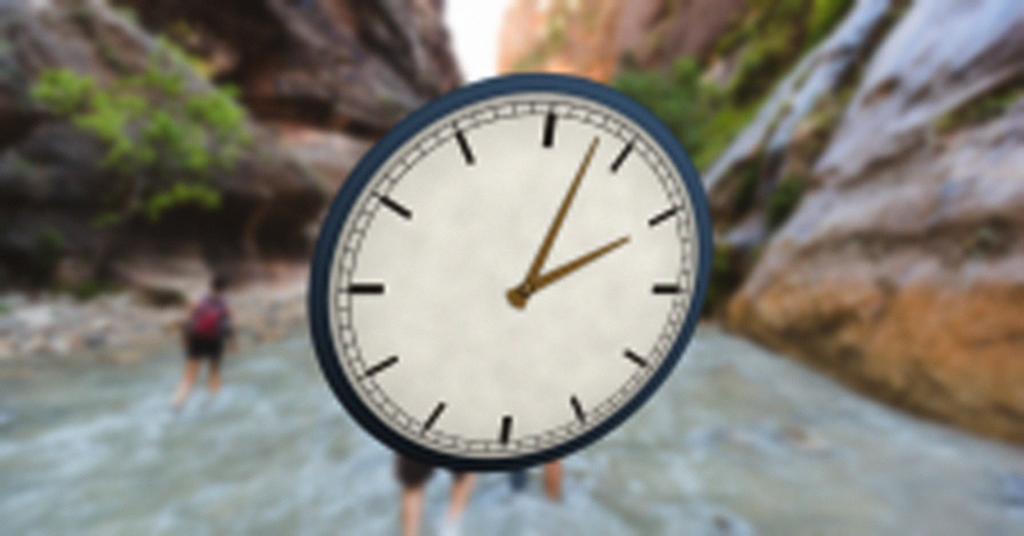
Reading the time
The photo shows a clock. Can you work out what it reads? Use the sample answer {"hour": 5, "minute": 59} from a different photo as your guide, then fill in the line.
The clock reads {"hour": 2, "minute": 3}
